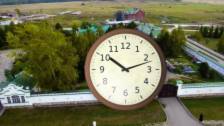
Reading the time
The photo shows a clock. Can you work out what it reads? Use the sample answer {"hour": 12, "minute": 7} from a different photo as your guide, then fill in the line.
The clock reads {"hour": 10, "minute": 12}
